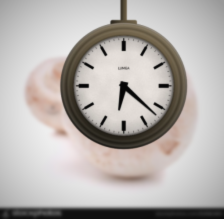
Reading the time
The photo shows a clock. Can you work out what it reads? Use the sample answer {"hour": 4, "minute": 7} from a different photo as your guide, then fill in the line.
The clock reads {"hour": 6, "minute": 22}
